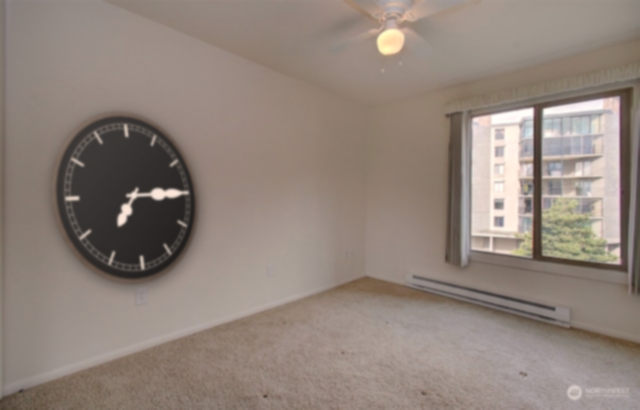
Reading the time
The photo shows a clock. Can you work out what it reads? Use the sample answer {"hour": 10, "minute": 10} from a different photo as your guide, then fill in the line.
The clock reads {"hour": 7, "minute": 15}
